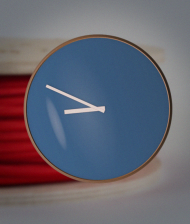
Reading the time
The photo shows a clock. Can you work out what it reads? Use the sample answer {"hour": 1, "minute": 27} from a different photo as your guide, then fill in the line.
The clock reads {"hour": 8, "minute": 49}
